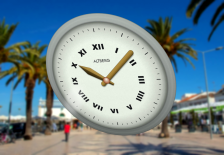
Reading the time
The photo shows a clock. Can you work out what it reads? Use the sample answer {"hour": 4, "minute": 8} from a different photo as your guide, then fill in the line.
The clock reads {"hour": 10, "minute": 8}
